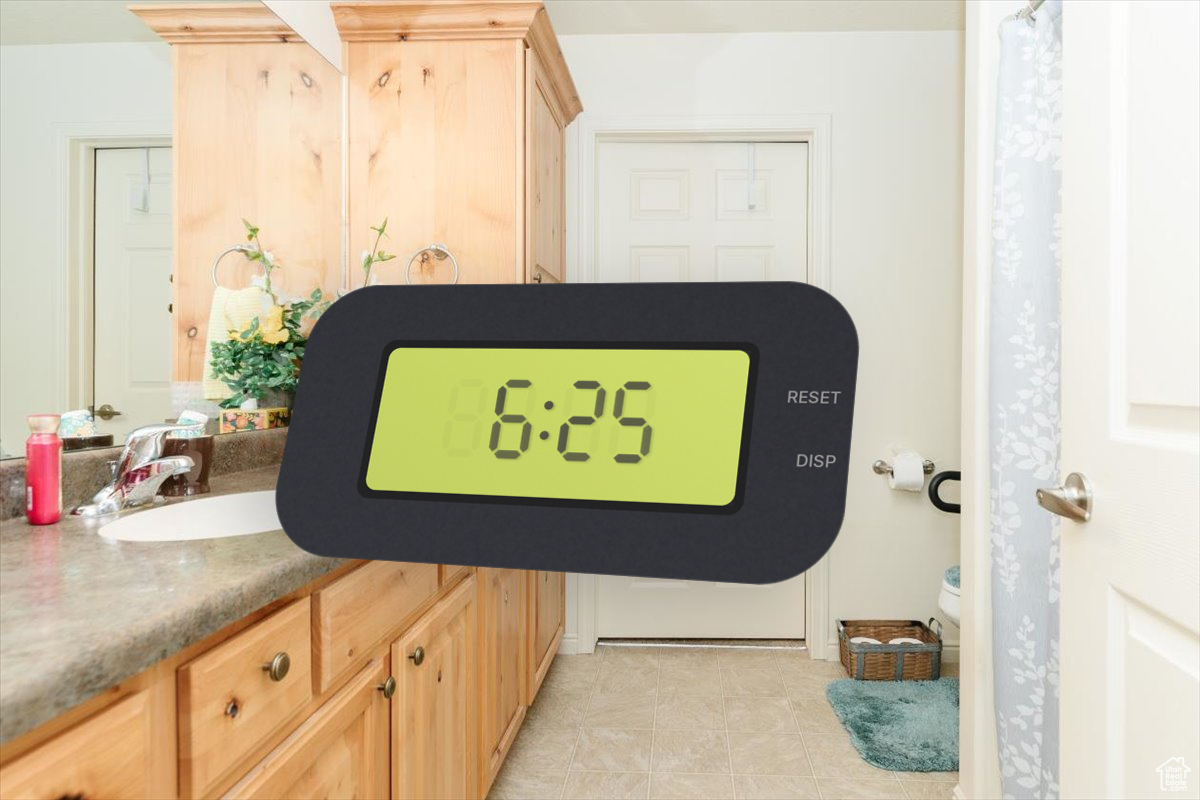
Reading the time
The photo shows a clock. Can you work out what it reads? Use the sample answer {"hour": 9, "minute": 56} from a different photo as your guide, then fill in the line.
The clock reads {"hour": 6, "minute": 25}
